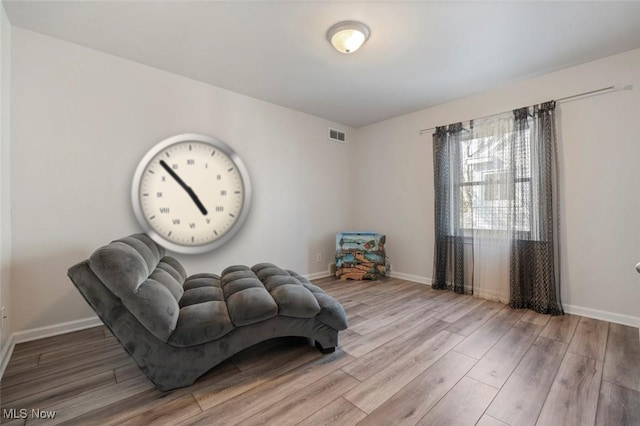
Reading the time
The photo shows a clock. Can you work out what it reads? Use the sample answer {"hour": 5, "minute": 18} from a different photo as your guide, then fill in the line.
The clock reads {"hour": 4, "minute": 53}
